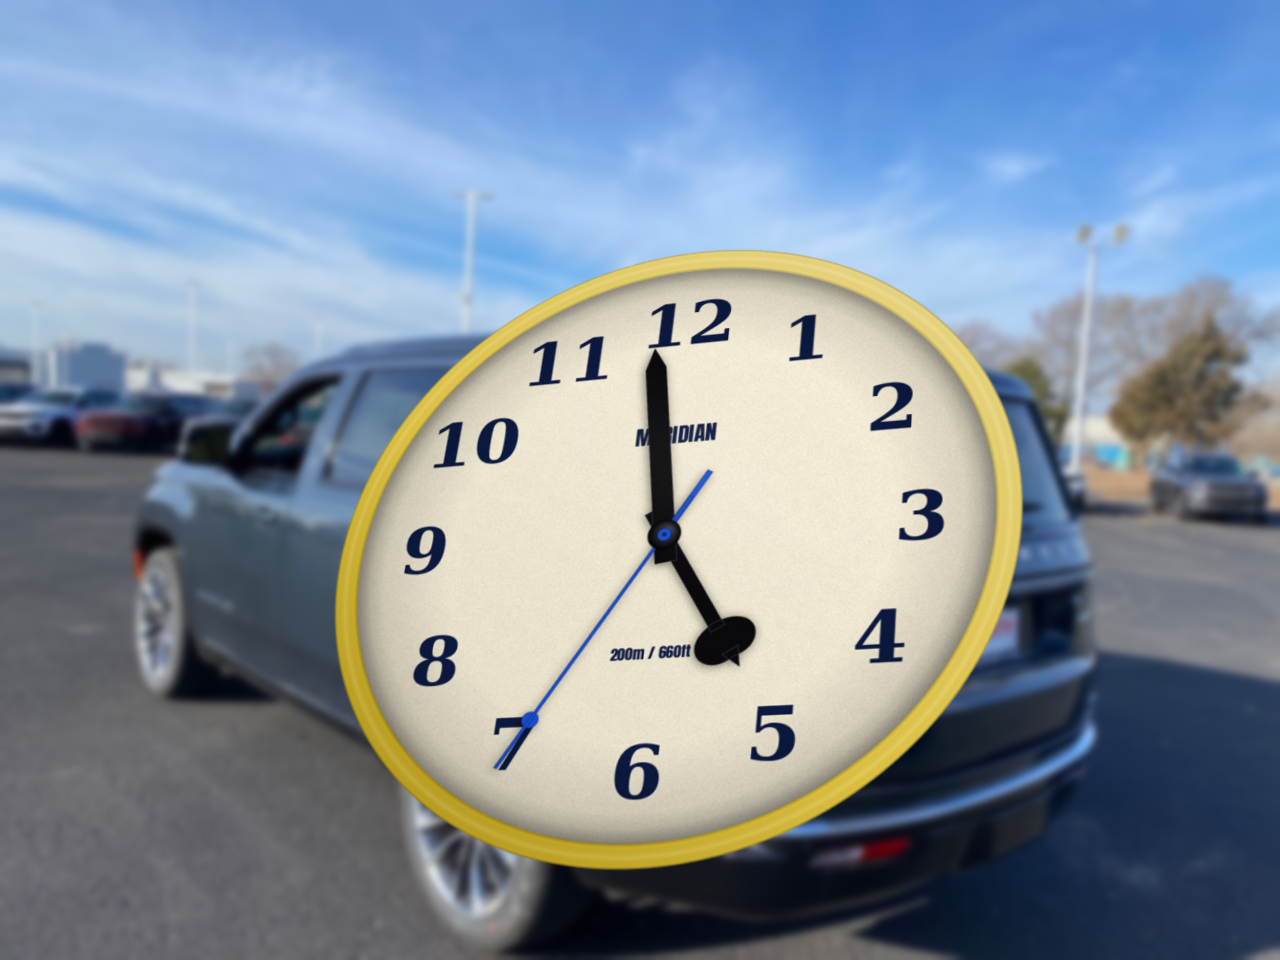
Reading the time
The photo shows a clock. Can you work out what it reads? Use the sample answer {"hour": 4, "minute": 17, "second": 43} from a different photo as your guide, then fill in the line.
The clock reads {"hour": 4, "minute": 58, "second": 35}
